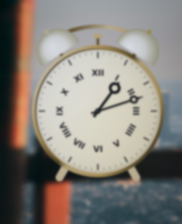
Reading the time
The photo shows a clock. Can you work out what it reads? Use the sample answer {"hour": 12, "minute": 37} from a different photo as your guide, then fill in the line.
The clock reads {"hour": 1, "minute": 12}
